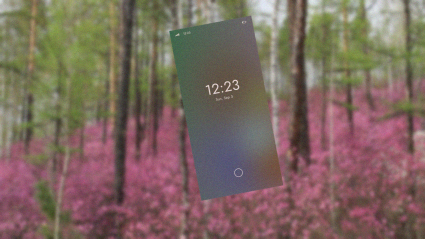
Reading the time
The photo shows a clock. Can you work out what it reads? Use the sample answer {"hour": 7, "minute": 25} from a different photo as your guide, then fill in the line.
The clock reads {"hour": 12, "minute": 23}
